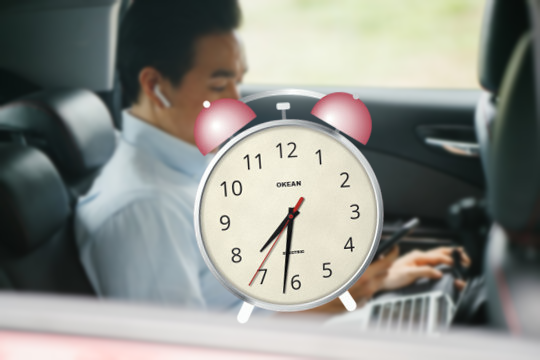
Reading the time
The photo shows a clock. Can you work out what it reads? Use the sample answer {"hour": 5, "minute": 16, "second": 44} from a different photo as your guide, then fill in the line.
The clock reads {"hour": 7, "minute": 31, "second": 36}
